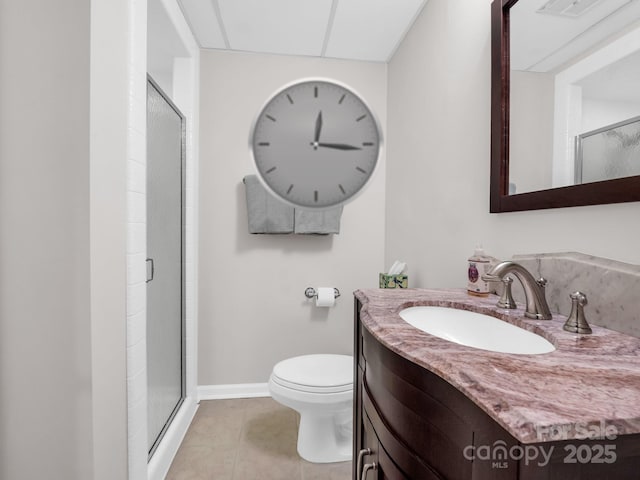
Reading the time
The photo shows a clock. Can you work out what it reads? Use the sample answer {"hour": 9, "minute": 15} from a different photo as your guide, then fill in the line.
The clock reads {"hour": 12, "minute": 16}
